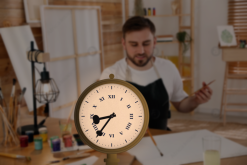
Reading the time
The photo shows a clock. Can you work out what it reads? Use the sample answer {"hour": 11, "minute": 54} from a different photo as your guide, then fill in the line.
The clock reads {"hour": 8, "minute": 36}
